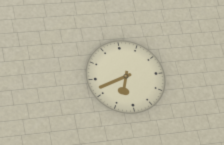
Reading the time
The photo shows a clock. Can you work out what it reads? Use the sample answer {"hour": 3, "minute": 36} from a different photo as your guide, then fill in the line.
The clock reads {"hour": 6, "minute": 42}
